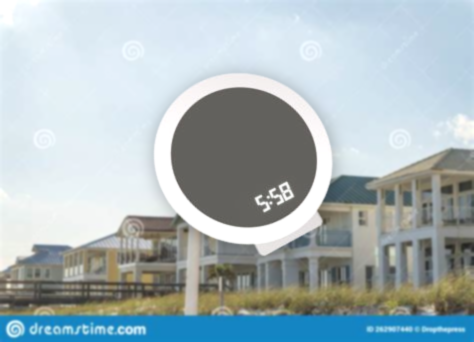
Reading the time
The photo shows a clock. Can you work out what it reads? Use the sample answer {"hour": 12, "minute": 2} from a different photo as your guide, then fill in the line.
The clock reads {"hour": 5, "minute": 58}
